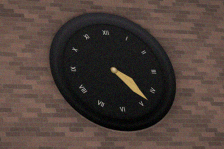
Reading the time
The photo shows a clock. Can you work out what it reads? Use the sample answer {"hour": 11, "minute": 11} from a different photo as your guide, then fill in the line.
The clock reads {"hour": 4, "minute": 23}
